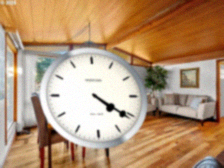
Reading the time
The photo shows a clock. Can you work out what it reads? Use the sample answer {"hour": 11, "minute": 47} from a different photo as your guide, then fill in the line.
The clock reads {"hour": 4, "minute": 21}
